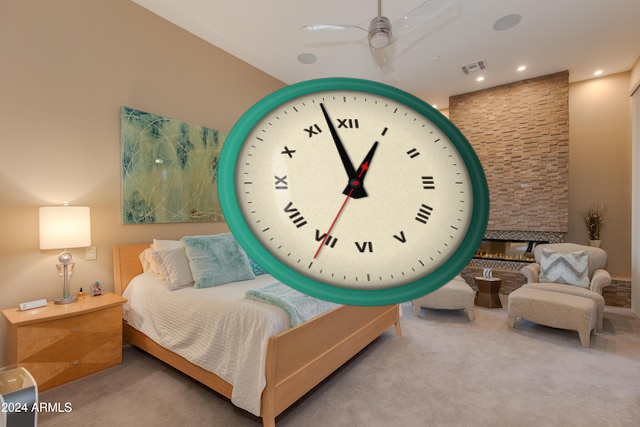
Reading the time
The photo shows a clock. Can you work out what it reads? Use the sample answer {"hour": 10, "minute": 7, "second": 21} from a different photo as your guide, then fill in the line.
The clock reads {"hour": 12, "minute": 57, "second": 35}
